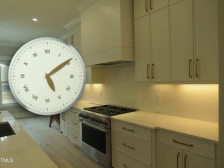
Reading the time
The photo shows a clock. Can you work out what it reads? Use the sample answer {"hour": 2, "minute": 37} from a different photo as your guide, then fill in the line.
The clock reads {"hour": 5, "minute": 9}
